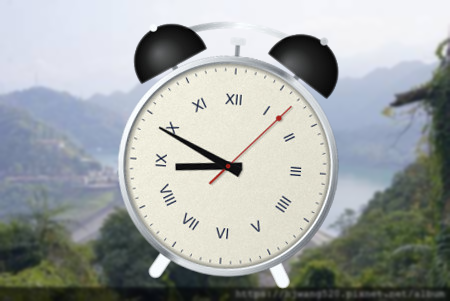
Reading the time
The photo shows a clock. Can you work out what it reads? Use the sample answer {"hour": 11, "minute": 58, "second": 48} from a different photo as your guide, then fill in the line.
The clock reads {"hour": 8, "minute": 49, "second": 7}
